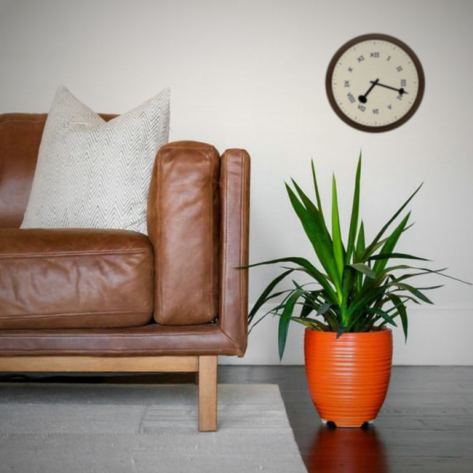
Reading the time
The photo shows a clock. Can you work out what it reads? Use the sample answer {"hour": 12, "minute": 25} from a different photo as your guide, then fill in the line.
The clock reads {"hour": 7, "minute": 18}
